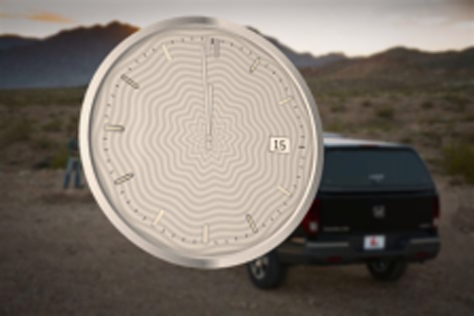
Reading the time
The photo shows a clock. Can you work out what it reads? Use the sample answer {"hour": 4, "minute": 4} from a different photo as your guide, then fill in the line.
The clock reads {"hour": 11, "minute": 59}
